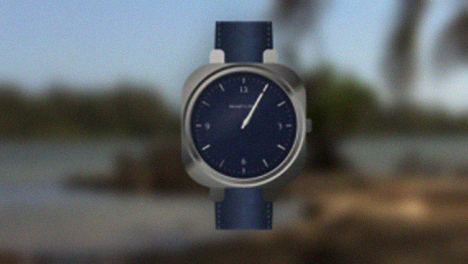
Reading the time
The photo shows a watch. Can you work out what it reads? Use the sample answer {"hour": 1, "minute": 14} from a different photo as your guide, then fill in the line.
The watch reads {"hour": 1, "minute": 5}
